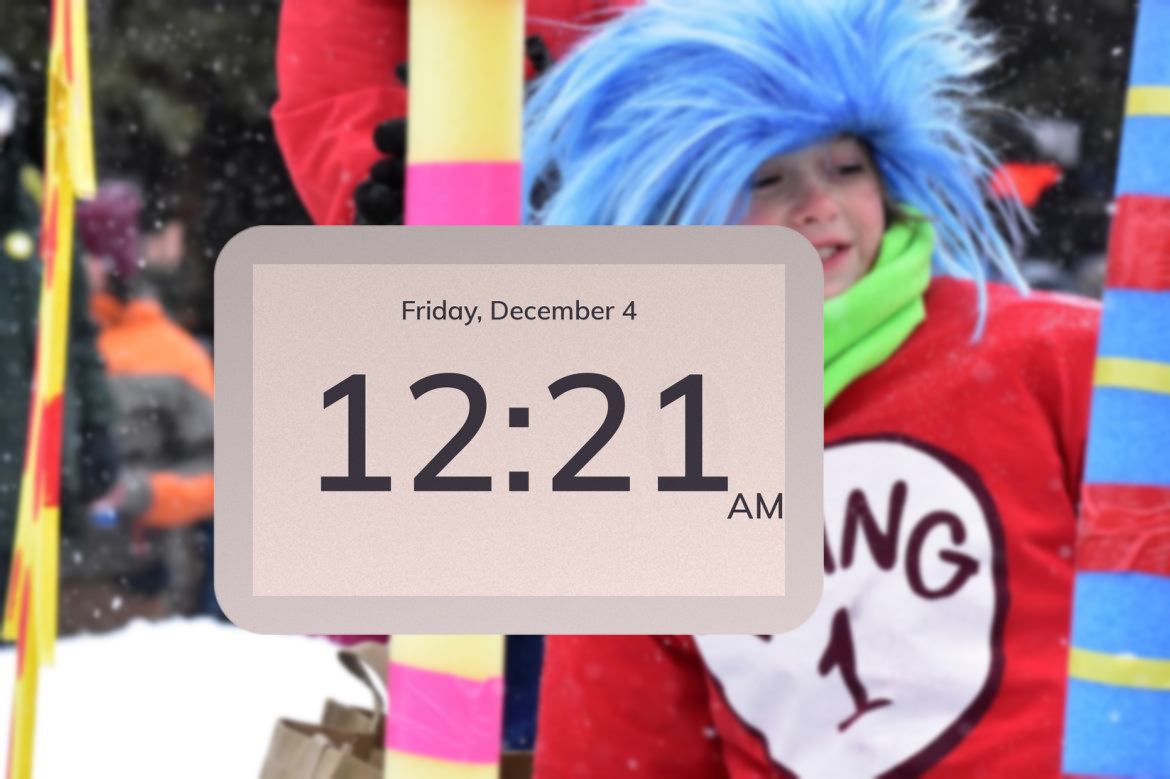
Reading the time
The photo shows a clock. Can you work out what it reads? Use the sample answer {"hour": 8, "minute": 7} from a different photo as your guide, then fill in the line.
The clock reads {"hour": 12, "minute": 21}
